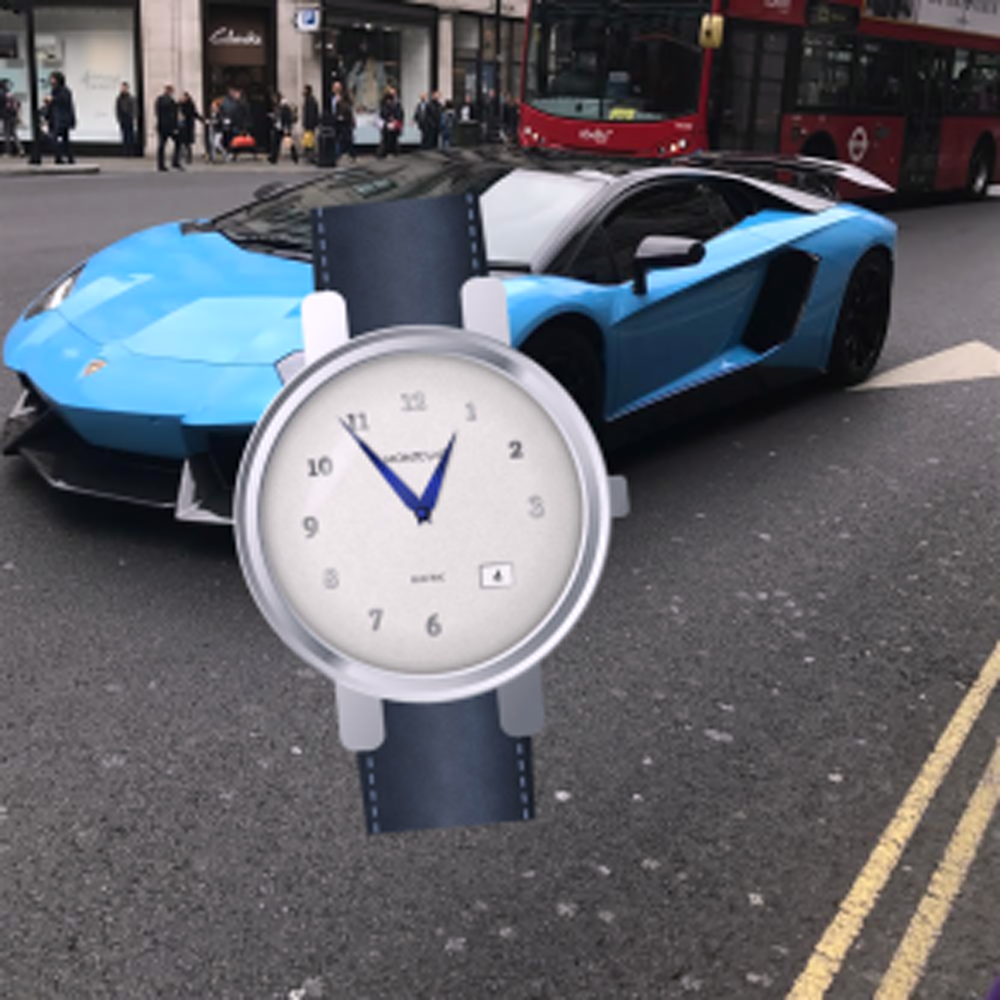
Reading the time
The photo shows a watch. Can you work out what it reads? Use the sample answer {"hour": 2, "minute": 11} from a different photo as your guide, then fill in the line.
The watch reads {"hour": 12, "minute": 54}
